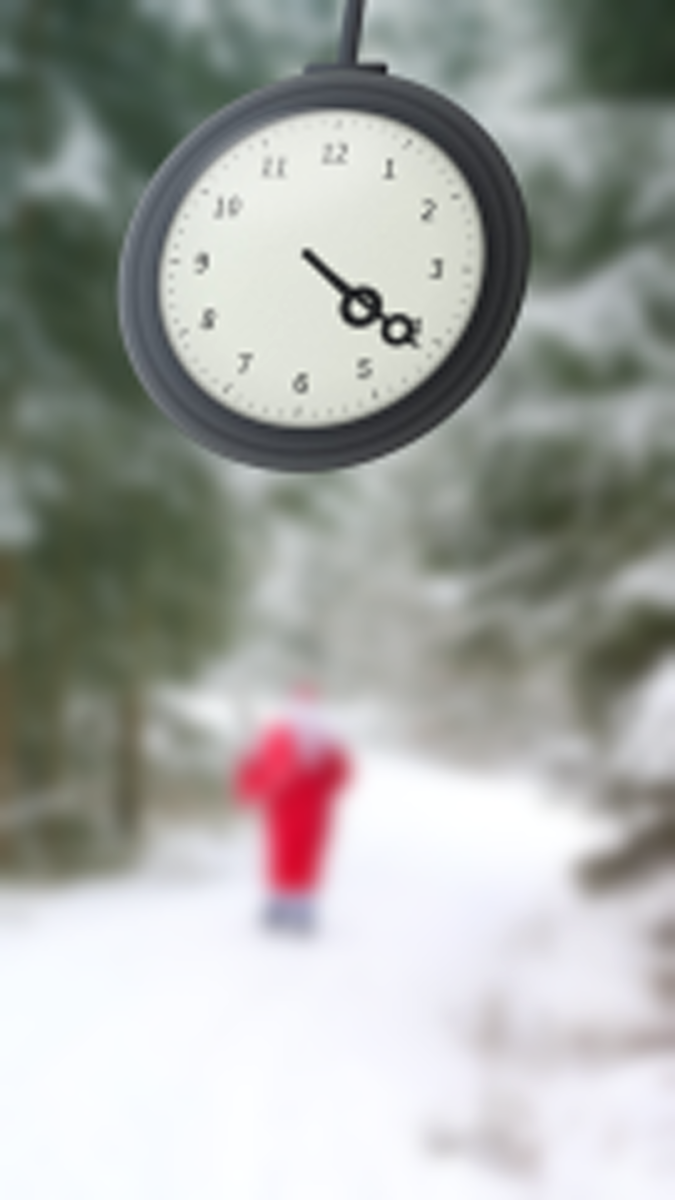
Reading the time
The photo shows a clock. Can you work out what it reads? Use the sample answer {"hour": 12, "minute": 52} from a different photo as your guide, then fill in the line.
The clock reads {"hour": 4, "minute": 21}
